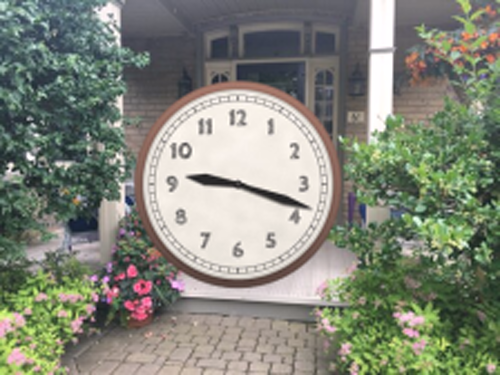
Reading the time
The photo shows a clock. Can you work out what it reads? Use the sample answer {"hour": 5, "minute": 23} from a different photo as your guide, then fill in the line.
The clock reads {"hour": 9, "minute": 18}
